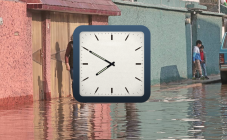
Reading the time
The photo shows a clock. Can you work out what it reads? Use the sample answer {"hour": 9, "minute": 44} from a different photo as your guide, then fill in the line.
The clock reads {"hour": 7, "minute": 50}
